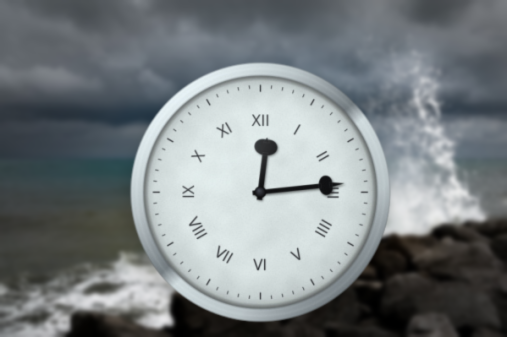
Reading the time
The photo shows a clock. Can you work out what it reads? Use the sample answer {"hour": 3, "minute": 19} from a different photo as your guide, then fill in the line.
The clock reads {"hour": 12, "minute": 14}
